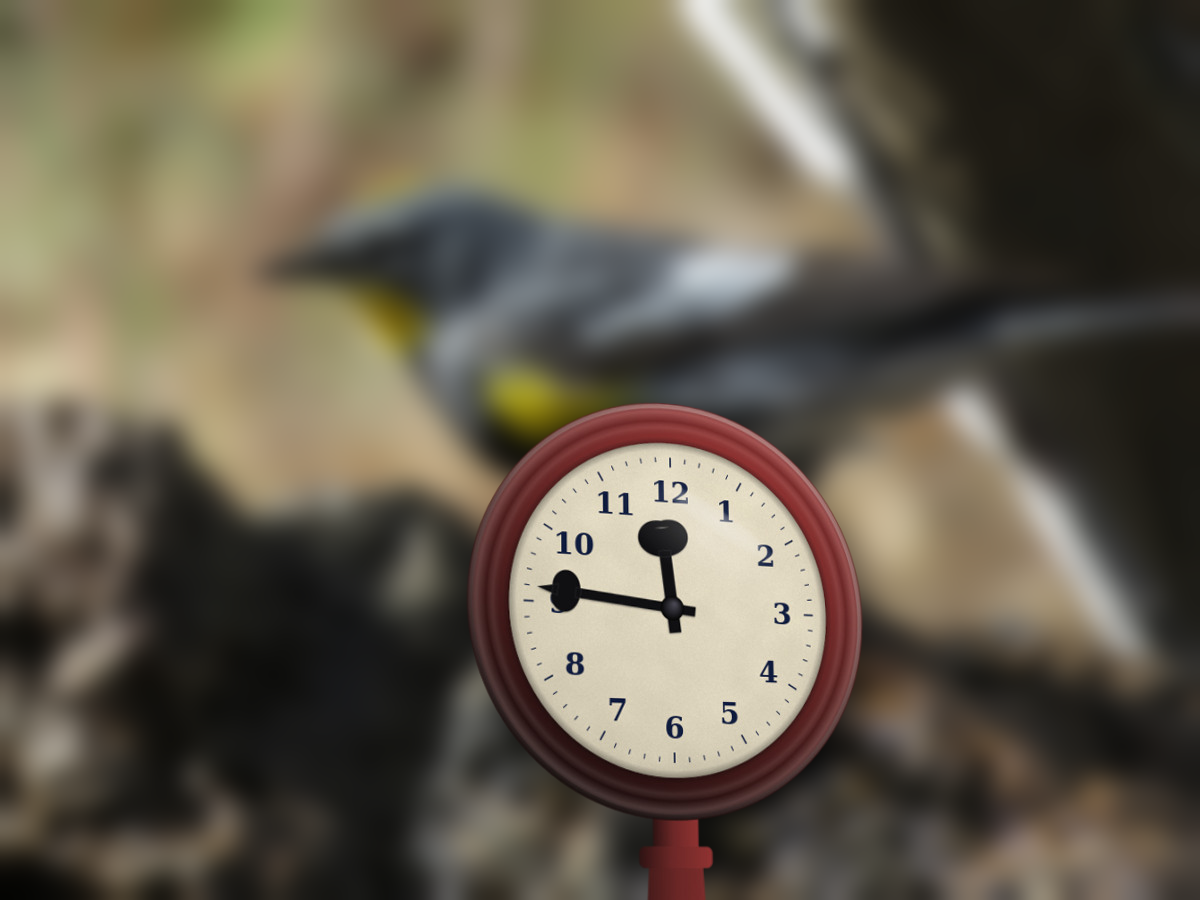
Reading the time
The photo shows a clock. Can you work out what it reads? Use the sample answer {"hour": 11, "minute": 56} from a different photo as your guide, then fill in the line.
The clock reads {"hour": 11, "minute": 46}
